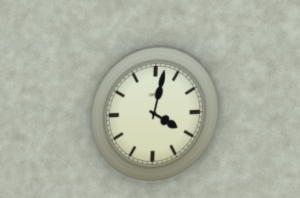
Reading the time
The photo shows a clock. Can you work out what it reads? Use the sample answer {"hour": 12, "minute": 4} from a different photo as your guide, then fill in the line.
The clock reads {"hour": 4, "minute": 2}
